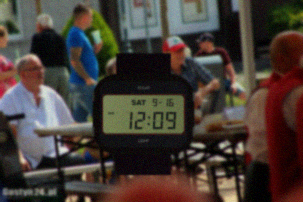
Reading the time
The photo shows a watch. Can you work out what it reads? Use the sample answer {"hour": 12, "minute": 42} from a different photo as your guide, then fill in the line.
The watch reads {"hour": 12, "minute": 9}
